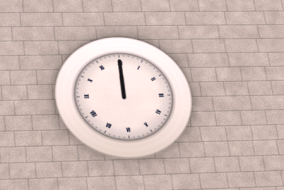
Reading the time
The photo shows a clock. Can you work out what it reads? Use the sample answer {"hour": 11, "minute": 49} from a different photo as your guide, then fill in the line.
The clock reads {"hour": 12, "minute": 0}
